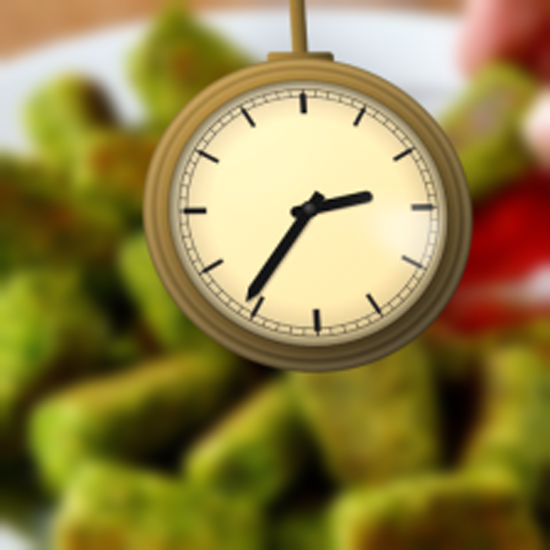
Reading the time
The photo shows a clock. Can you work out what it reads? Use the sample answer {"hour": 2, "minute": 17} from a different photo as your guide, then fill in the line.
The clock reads {"hour": 2, "minute": 36}
